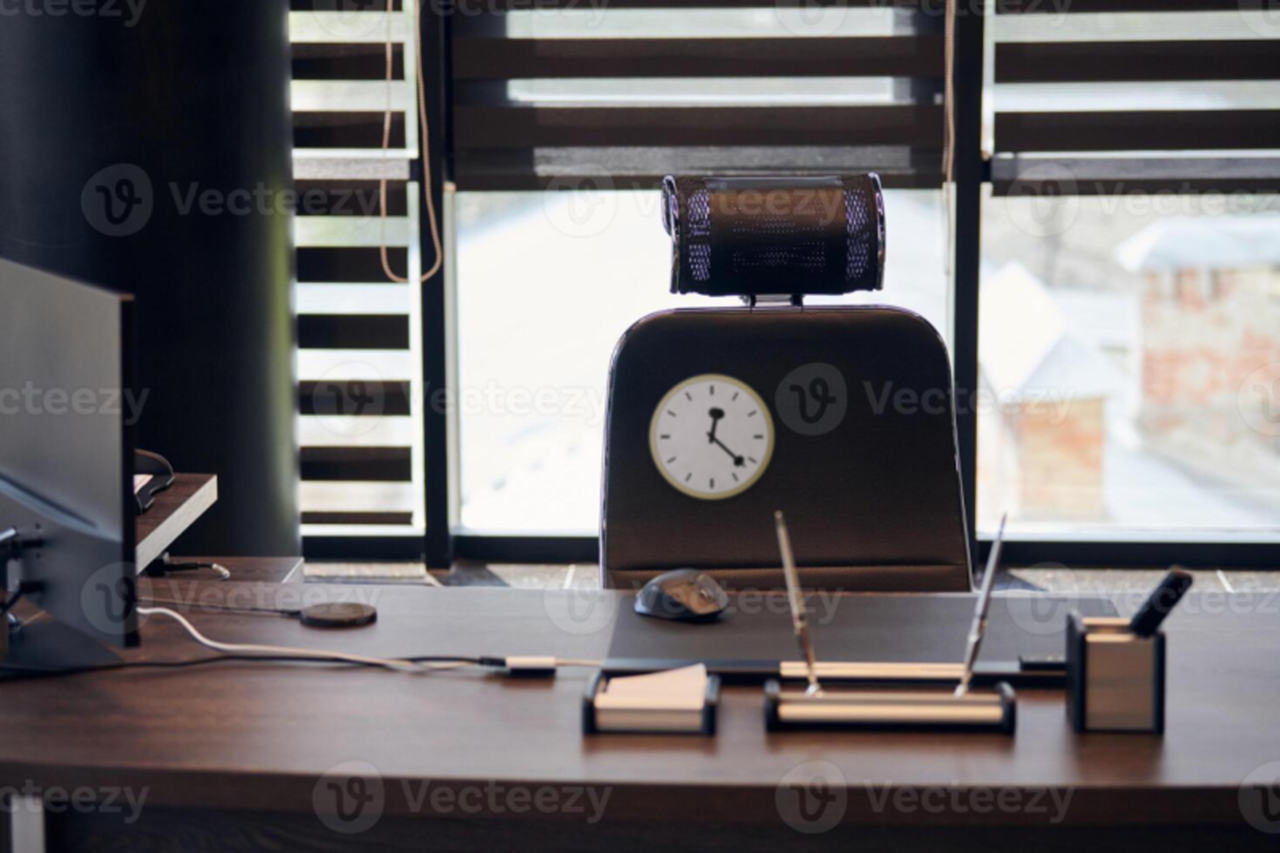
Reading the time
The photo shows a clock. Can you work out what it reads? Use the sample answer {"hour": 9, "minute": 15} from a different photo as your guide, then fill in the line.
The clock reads {"hour": 12, "minute": 22}
